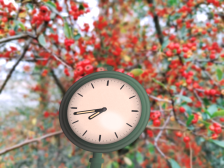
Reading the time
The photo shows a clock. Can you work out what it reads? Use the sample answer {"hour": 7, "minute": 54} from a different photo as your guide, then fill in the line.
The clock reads {"hour": 7, "minute": 43}
